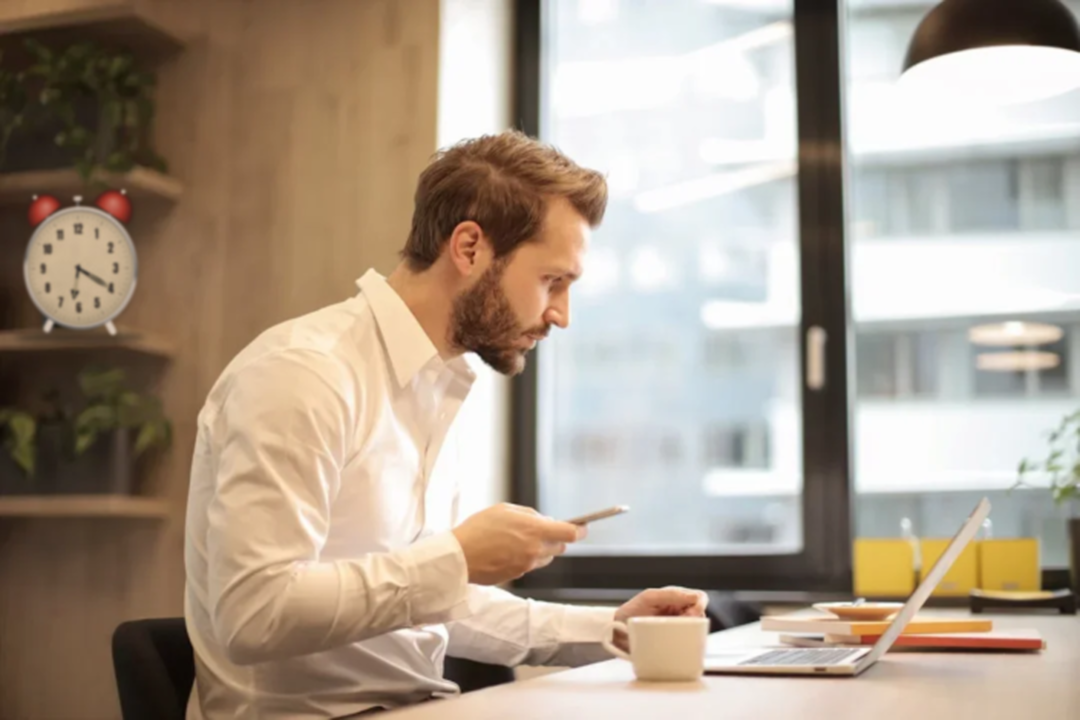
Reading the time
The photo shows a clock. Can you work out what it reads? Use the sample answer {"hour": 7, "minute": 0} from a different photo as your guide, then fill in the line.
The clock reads {"hour": 6, "minute": 20}
